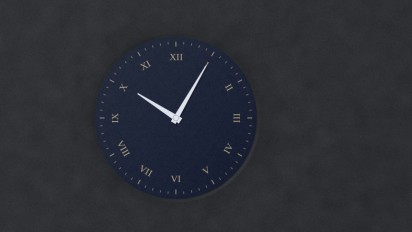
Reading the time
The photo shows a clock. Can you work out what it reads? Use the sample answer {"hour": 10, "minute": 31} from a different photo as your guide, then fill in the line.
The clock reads {"hour": 10, "minute": 5}
